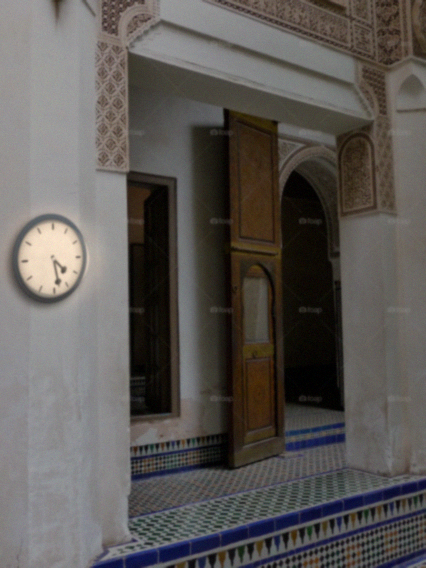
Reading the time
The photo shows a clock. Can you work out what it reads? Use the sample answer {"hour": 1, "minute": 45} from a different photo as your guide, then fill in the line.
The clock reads {"hour": 4, "minute": 28}
